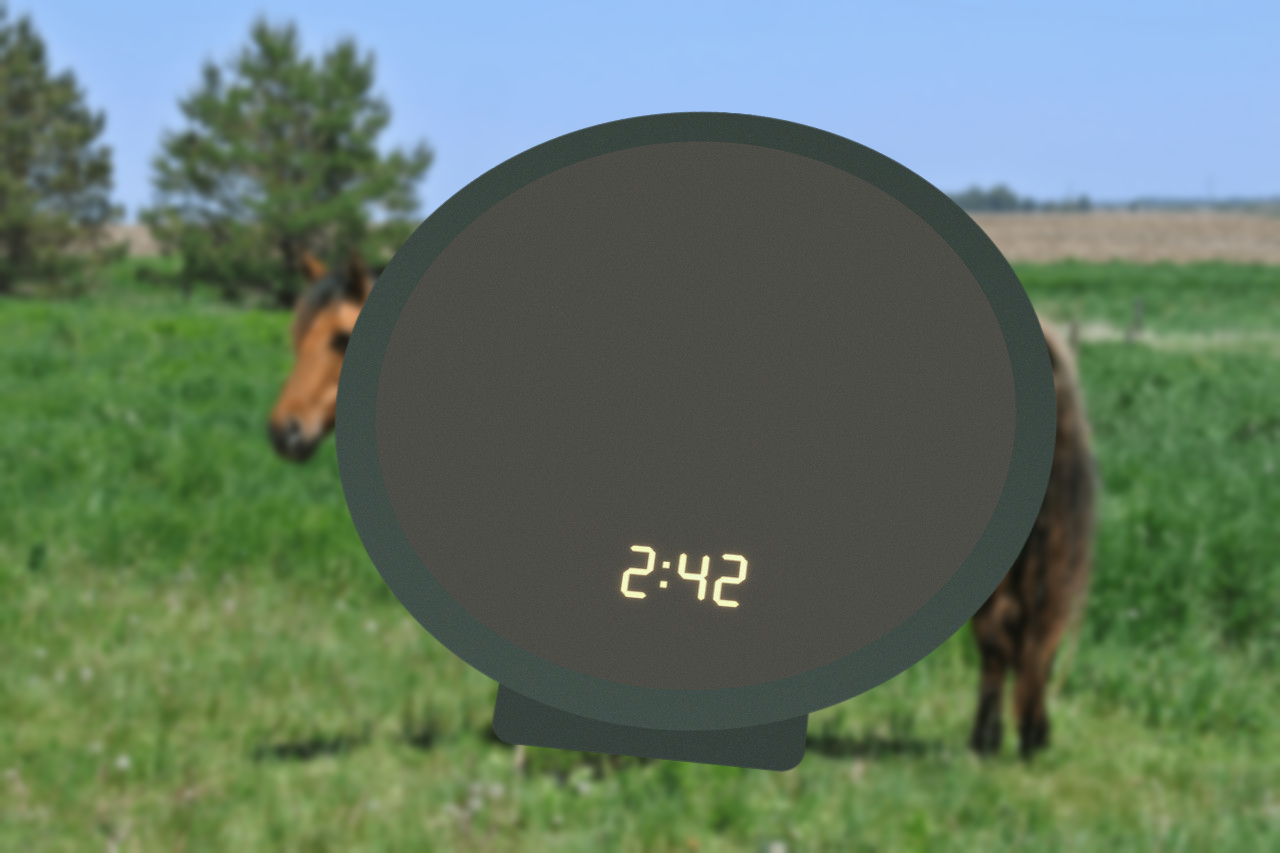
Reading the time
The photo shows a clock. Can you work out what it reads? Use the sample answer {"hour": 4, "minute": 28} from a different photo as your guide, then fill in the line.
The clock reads {"hour": 2, "minute": 42}
